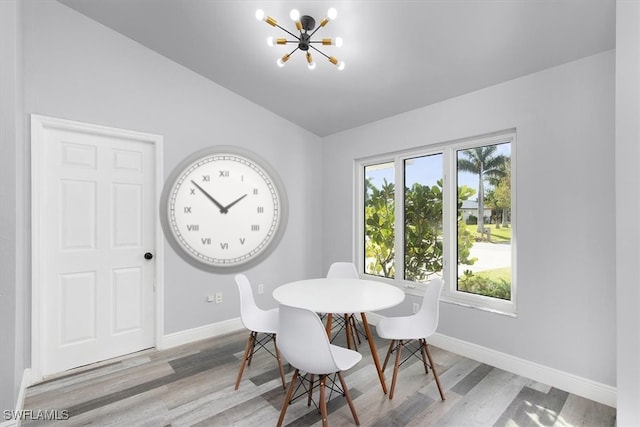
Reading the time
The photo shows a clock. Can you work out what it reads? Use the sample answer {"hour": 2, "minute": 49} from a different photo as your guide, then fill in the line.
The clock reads {"hour": 1, "minute": 52}
